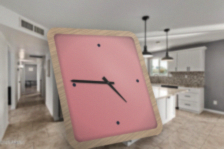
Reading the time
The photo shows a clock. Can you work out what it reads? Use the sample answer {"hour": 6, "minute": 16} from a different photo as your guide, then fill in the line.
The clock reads {"hour": 4, "minute": 46}
